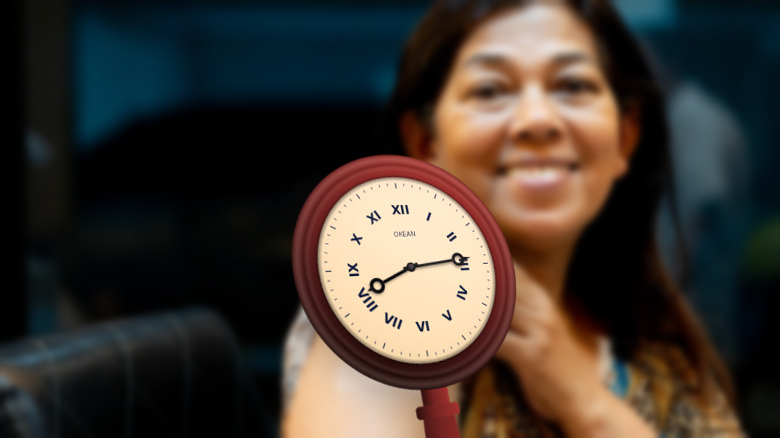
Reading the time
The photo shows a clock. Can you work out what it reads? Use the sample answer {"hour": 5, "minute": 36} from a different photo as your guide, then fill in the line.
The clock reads {"hour": 8, "minute": 14}
